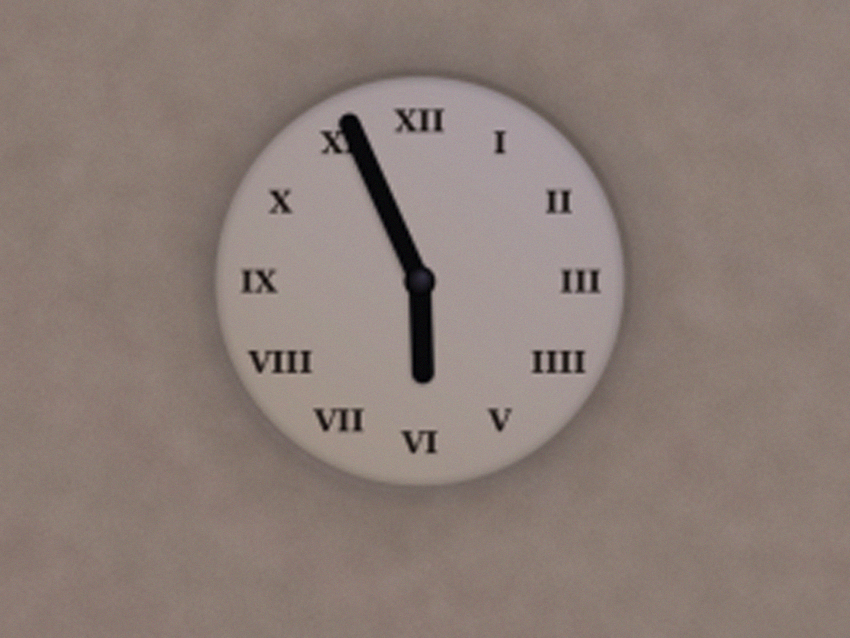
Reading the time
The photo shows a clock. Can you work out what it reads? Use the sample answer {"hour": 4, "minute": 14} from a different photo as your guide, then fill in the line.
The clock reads {"hour": 5, "minute": 56}
